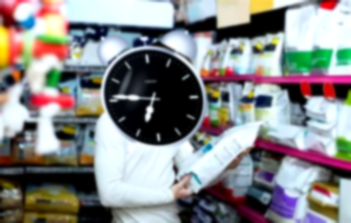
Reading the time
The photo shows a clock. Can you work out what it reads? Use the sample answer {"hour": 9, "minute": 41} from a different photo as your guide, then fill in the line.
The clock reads {"hour": 6, "minute": 46}
